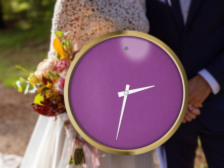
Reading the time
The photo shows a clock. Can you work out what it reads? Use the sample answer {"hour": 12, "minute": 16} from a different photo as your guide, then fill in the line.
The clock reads {"hour": 2, "minute": 32}
